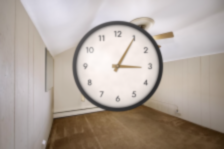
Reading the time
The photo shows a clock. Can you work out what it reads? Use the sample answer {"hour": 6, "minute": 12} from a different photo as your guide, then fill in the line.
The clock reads {"hour": 3, "minute": 5}
